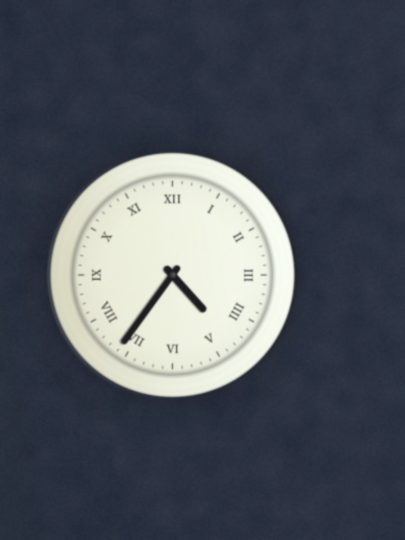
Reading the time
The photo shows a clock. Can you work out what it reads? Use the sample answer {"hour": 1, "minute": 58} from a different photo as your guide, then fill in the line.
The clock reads {"hour": 4, "minute": 36}
